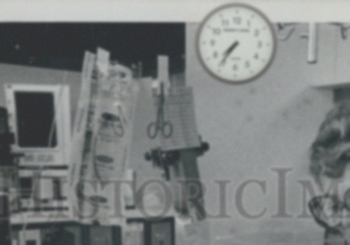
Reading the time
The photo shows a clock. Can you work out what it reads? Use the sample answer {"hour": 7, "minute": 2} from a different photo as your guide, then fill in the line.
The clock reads {"hour": 7, "minute": 36}
